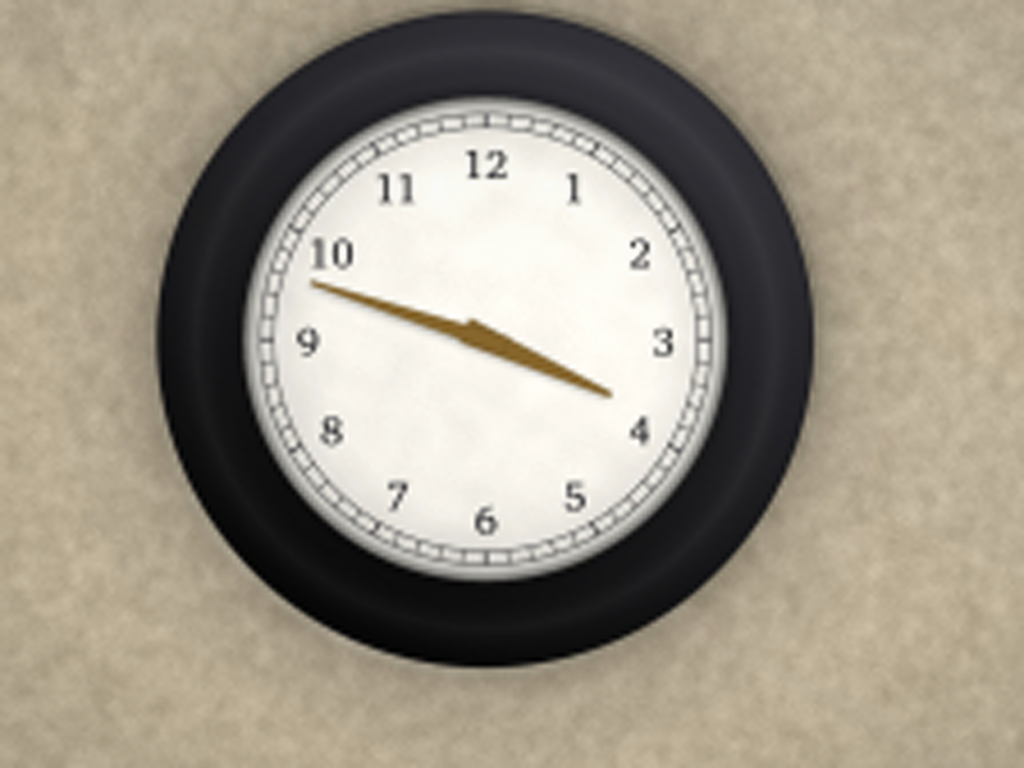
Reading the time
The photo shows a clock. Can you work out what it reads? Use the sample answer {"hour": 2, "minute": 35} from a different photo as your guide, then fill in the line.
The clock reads {"hour": 3, "minute": 48}
